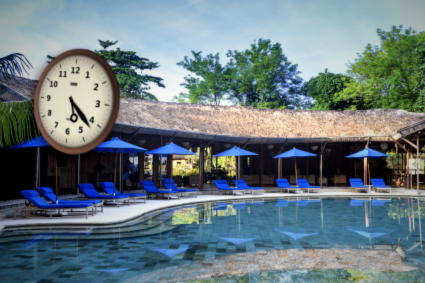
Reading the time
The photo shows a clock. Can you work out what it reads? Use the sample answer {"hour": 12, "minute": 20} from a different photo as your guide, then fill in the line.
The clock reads {"hour": 5, "minute": 22}
